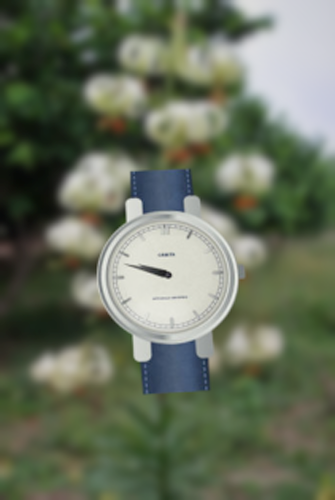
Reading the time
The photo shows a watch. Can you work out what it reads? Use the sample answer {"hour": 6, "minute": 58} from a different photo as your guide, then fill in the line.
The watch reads {"hour": 9, "minute": 48}
